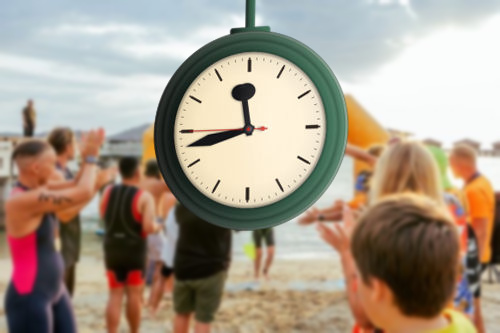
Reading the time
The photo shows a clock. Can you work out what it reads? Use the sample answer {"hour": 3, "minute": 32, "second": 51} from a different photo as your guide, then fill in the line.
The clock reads {"hour": 11, "minute": 42, "second": 45}
